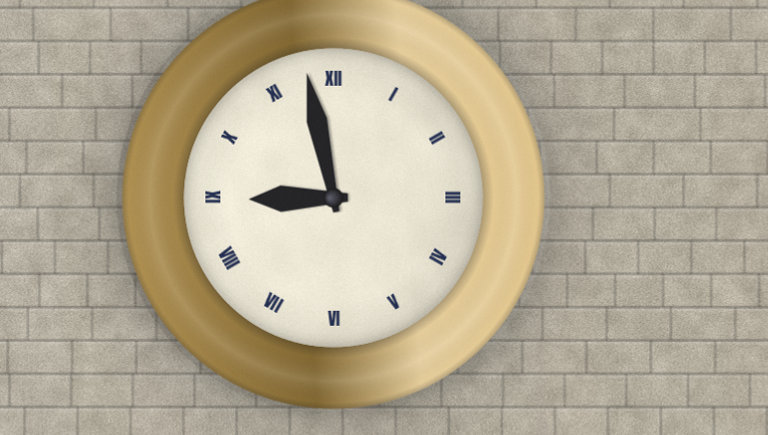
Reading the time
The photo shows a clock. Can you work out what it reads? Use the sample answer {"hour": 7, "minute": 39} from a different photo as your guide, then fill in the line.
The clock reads {"hour": 8, "minute": 58}
